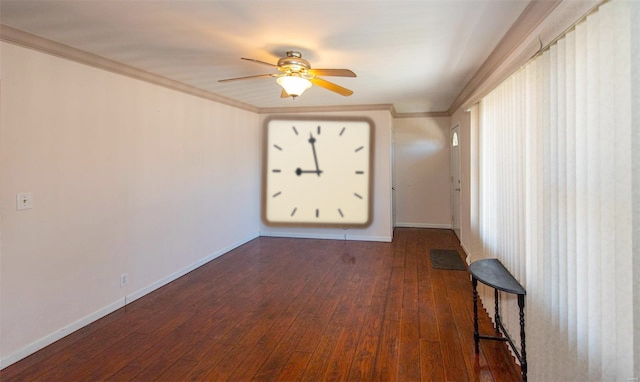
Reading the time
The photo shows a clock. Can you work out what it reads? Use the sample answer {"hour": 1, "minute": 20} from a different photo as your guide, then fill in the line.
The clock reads {"hour": 8, "minute": 58}
